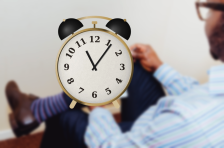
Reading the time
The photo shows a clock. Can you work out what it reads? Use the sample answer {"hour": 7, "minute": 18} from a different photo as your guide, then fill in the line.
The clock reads {"hour": 11, "minute": 6}
